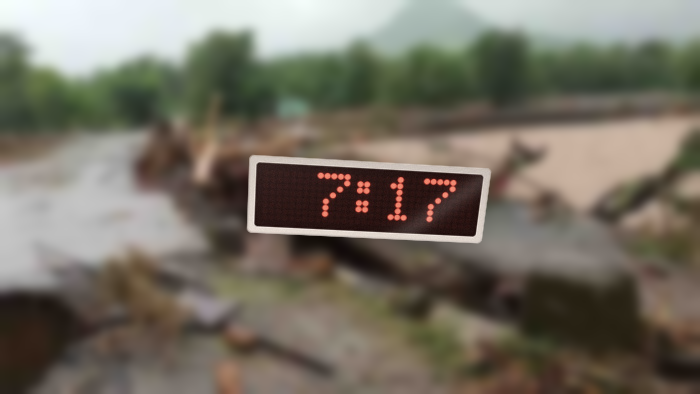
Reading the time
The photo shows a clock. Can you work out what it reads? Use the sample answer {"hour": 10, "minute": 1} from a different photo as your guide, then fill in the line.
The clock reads {"hour": 7, "minute": 17}
